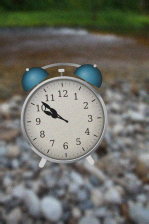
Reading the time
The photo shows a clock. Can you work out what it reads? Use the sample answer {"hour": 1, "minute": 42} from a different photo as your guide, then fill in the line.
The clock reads {"hour": 9, "minute": 52}
